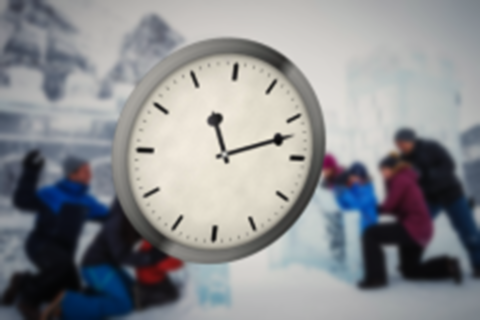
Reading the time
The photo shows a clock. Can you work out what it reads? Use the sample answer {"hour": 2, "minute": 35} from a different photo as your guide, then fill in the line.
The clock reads {"hour": 11, "minute": 12}
